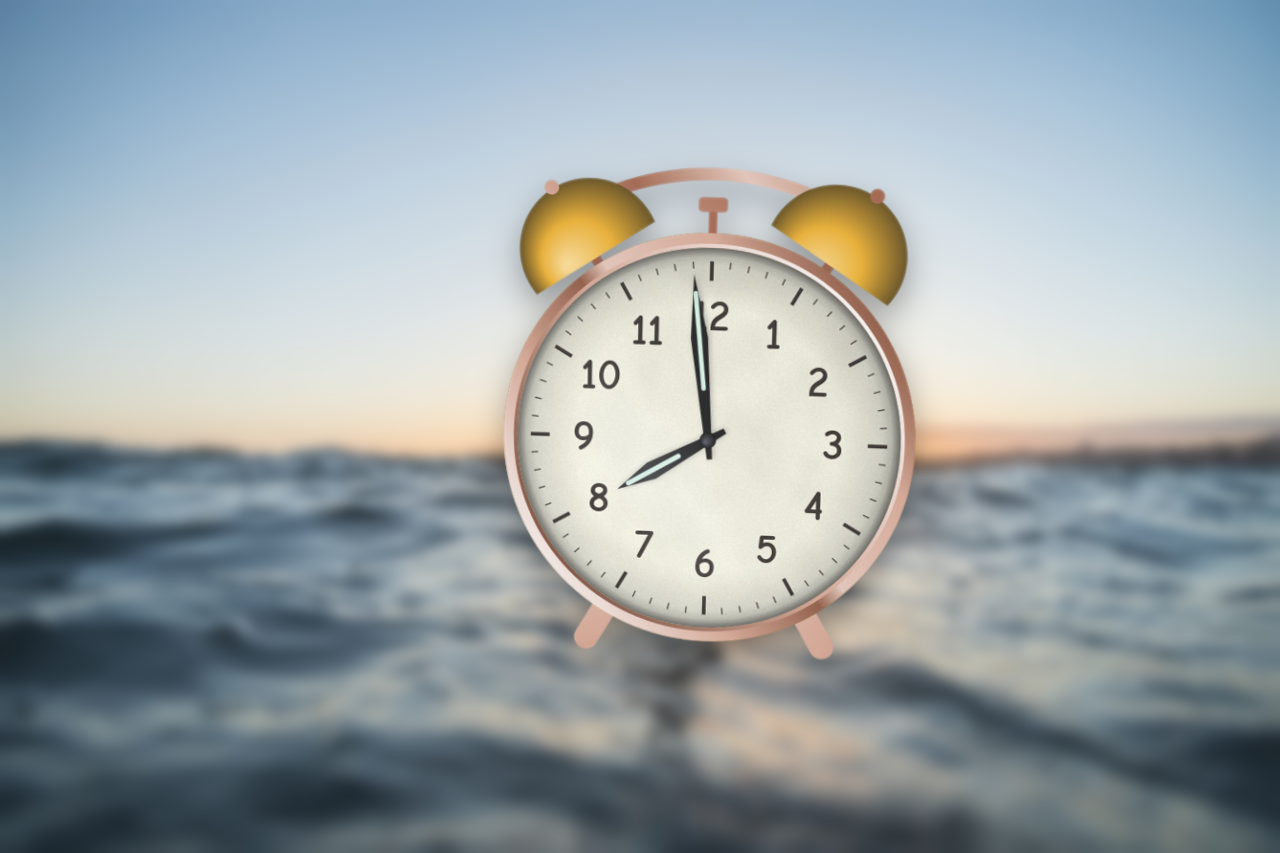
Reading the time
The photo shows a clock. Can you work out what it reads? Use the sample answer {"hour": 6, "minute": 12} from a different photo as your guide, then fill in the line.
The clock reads {"hour": 7, "minute": 59}
